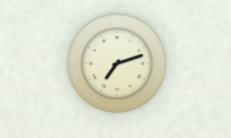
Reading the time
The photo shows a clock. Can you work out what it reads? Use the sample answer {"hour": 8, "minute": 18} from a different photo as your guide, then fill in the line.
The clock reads {"hour": 7, "minute": 12}
